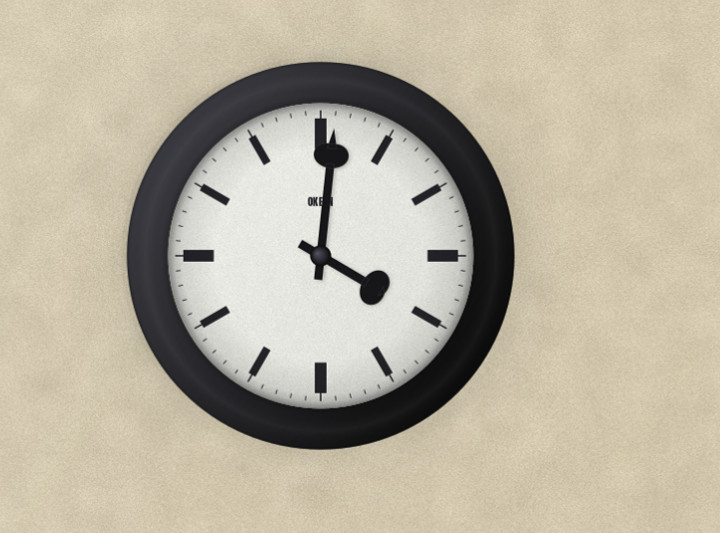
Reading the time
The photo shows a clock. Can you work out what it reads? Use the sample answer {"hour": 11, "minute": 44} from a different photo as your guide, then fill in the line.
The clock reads {"hour": 4, "minute": 1}
